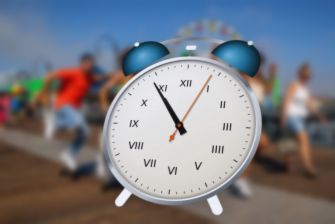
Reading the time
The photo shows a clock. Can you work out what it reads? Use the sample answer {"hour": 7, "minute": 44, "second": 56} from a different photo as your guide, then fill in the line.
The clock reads {"hour": 10, "minute": 54, "second": 4}
